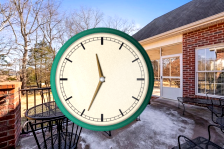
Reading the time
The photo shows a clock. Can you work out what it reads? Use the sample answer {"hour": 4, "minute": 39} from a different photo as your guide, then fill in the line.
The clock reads {"hour": 11, "minute": 34}
